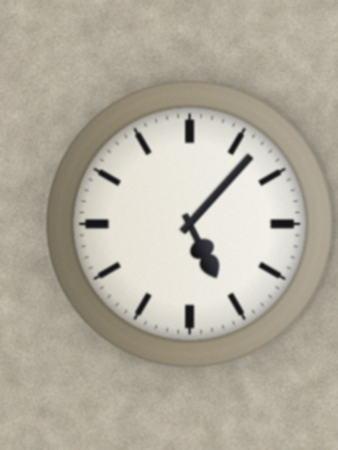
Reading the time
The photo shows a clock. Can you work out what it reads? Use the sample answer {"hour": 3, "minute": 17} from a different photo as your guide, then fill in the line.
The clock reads {"hour": 5, "minute": 7}
